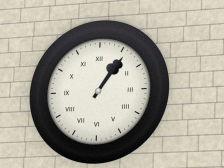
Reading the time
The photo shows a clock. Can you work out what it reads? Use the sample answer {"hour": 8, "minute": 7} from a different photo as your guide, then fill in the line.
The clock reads {"hour": 1, "minute": 6}
